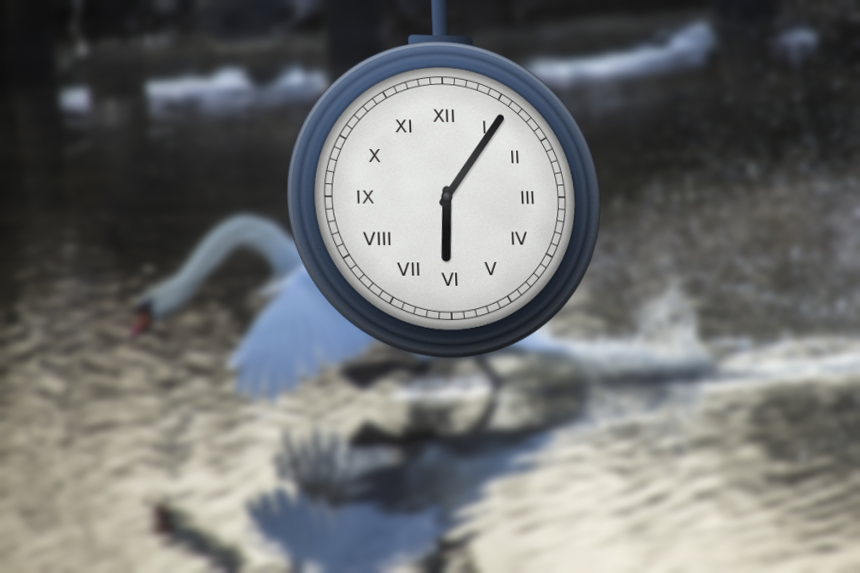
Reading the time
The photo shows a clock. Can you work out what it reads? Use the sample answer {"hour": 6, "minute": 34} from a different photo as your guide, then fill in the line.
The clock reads {"hour": 6, "minute": 6}
